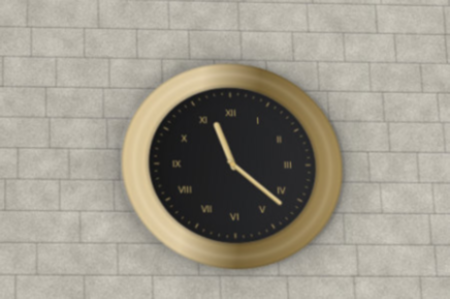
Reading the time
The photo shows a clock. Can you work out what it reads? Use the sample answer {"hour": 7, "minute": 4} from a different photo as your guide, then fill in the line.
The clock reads {"hour": 11, "minute": 22}
